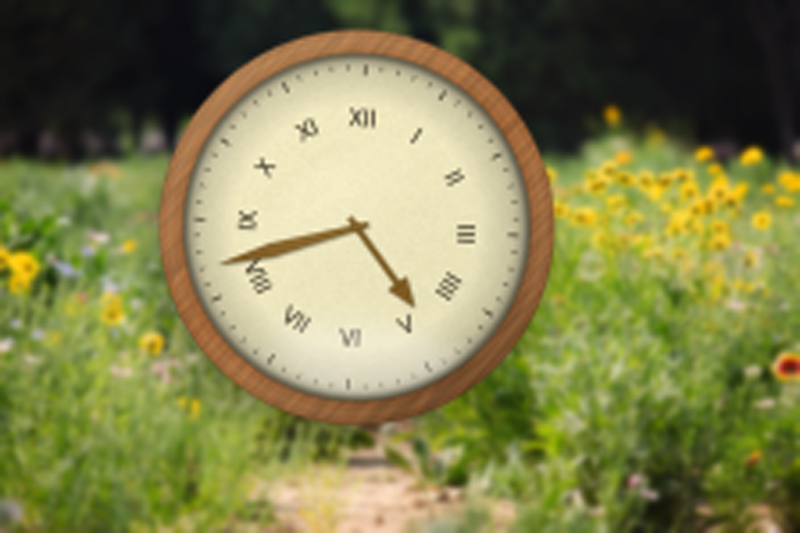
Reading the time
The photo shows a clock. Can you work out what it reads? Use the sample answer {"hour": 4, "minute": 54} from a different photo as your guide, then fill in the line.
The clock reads {"hour": 4, "minute": 42}
